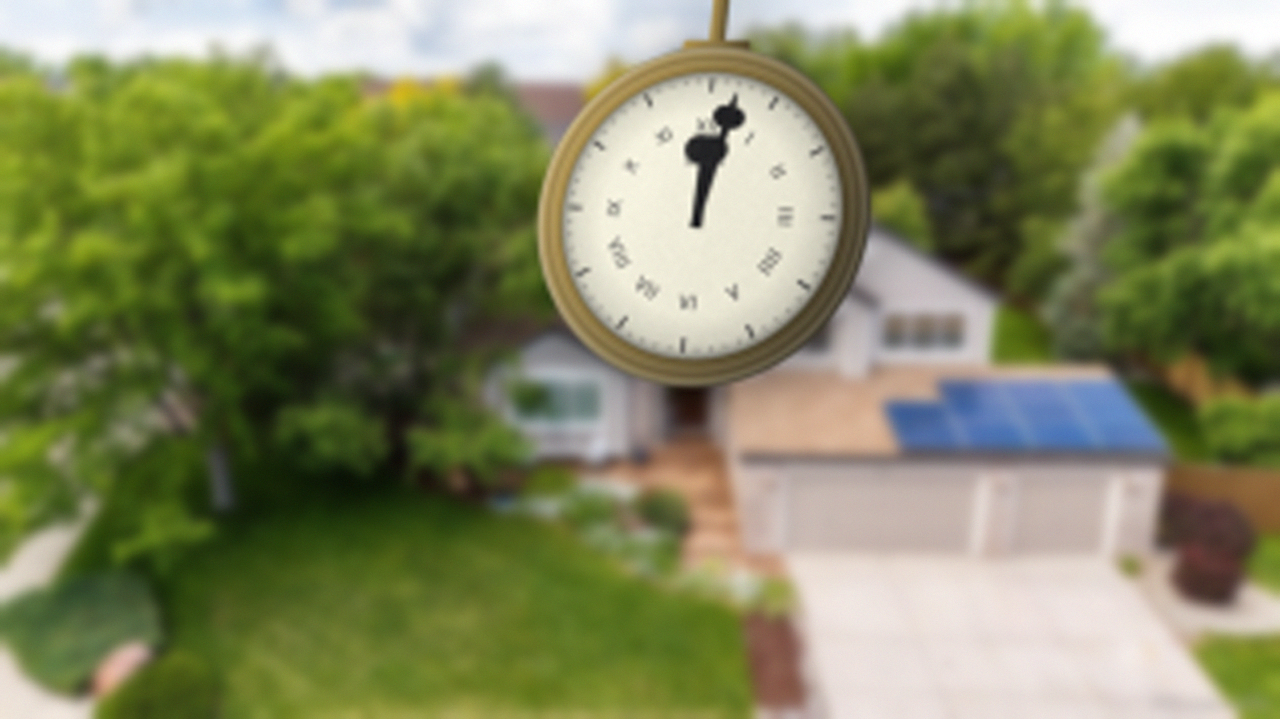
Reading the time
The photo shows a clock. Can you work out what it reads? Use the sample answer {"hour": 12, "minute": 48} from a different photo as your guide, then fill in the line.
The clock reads {"hour": 12, "minute": 2}
